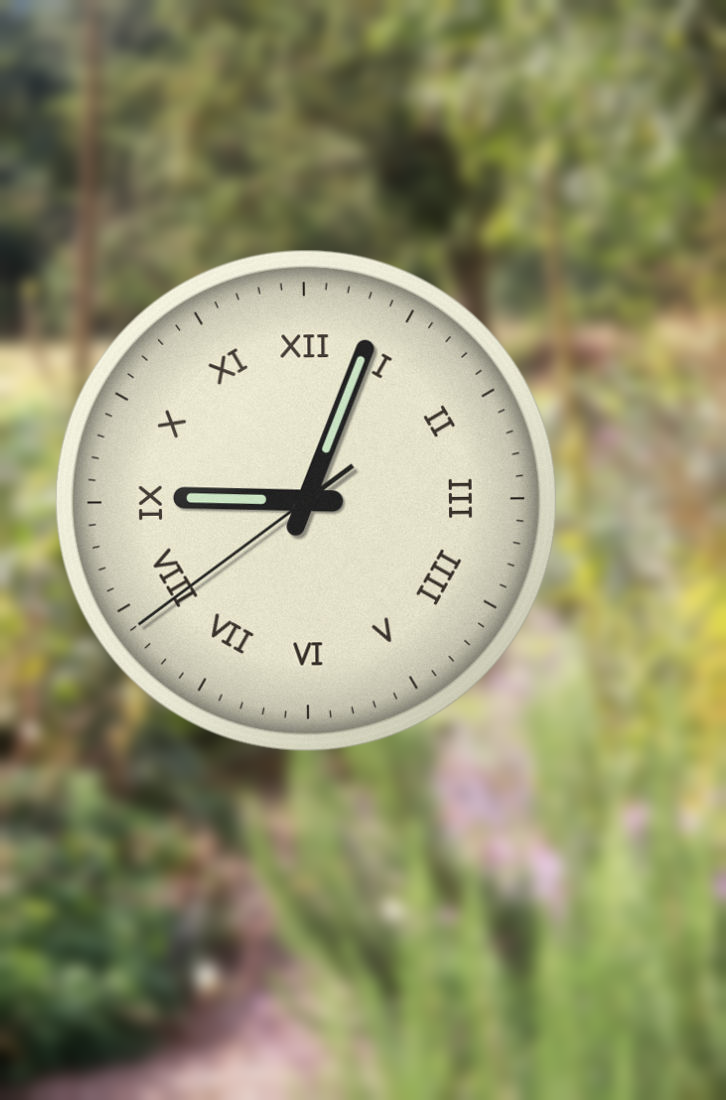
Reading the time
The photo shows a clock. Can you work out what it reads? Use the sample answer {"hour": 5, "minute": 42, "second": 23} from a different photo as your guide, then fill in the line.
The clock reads {"hour": 9, "minute": 3, "second": 39}
